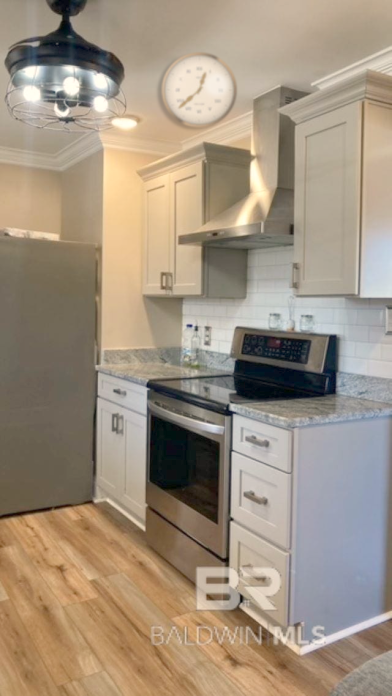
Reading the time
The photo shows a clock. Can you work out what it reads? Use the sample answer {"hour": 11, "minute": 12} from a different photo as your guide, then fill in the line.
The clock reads {"hour": 12, "minute": 38}
